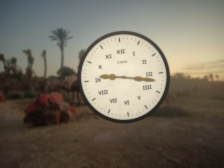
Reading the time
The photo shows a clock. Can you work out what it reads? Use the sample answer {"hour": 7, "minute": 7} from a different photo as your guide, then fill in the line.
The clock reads {"hour": 9, "minute": 17}
